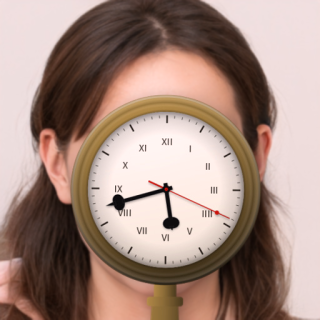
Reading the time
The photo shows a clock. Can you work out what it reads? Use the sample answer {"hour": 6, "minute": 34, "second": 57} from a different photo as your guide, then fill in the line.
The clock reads {"hour": 5, "minute": 42, "second": 19}
